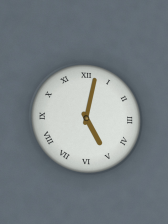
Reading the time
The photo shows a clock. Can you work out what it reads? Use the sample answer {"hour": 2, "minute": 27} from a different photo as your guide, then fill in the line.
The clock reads {"hour": 5, "minute": 2}
